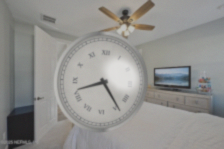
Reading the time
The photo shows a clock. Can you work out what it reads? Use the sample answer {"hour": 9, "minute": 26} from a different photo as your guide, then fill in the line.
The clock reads {"hour": 8, "minute": 24}
